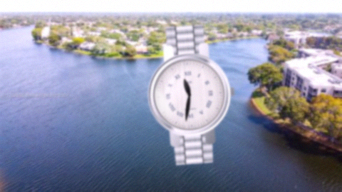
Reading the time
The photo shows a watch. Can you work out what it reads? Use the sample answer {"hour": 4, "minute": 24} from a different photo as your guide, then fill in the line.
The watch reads {"hour": 11, "minute": 32}
